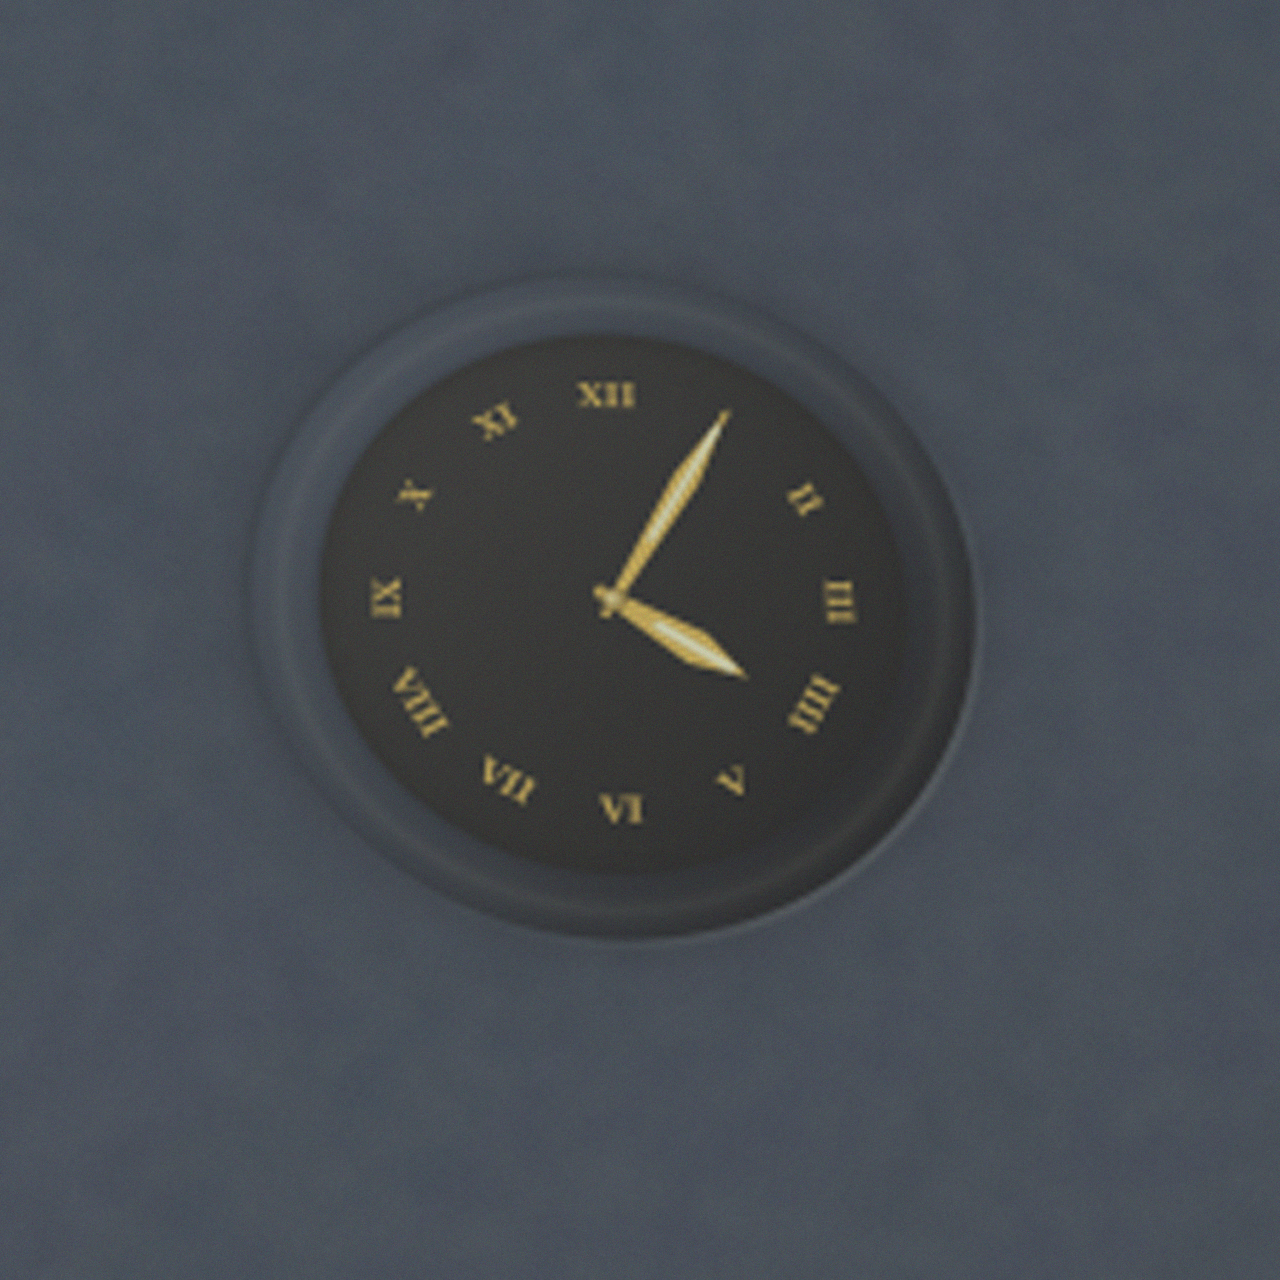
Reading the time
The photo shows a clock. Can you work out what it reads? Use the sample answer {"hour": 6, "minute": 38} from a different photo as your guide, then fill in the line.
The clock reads {"hour": 4, "minute": 5}
